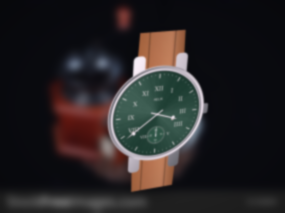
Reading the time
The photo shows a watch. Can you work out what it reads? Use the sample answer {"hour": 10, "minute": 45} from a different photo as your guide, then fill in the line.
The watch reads {"hour": 3, "minute": 39}
